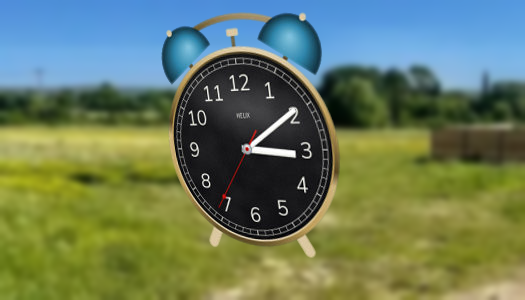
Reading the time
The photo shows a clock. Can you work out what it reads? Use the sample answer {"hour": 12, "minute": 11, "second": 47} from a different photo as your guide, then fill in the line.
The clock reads {"hour": 3, "minute": 9, "second": 36}
